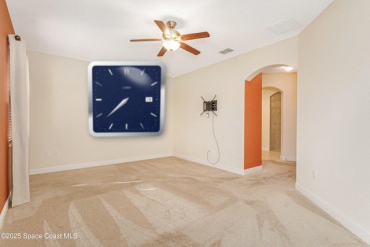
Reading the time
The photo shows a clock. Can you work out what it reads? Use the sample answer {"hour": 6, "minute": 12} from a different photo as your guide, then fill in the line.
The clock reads {"hour": 7, "minute": 38}
